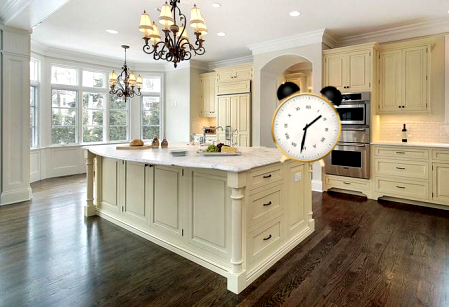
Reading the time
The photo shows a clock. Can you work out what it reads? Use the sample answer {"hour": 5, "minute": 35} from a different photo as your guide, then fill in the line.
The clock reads {"hour": 1, "minute": 31}
